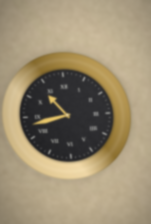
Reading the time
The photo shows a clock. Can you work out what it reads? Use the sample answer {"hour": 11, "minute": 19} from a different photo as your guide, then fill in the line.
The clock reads {"hour": 10, "minute": 43}
